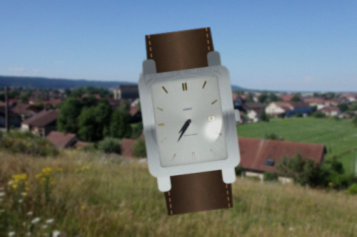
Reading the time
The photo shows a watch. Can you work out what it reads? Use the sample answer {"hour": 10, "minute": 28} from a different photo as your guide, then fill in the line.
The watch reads {"hour": 7, "minute": 36}
